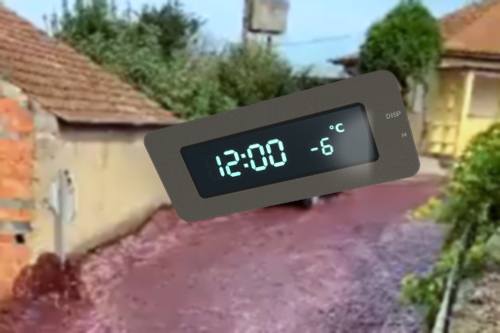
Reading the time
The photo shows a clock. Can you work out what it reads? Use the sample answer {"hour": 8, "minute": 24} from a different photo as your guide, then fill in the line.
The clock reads {"hour": 12, "minute": 0}
